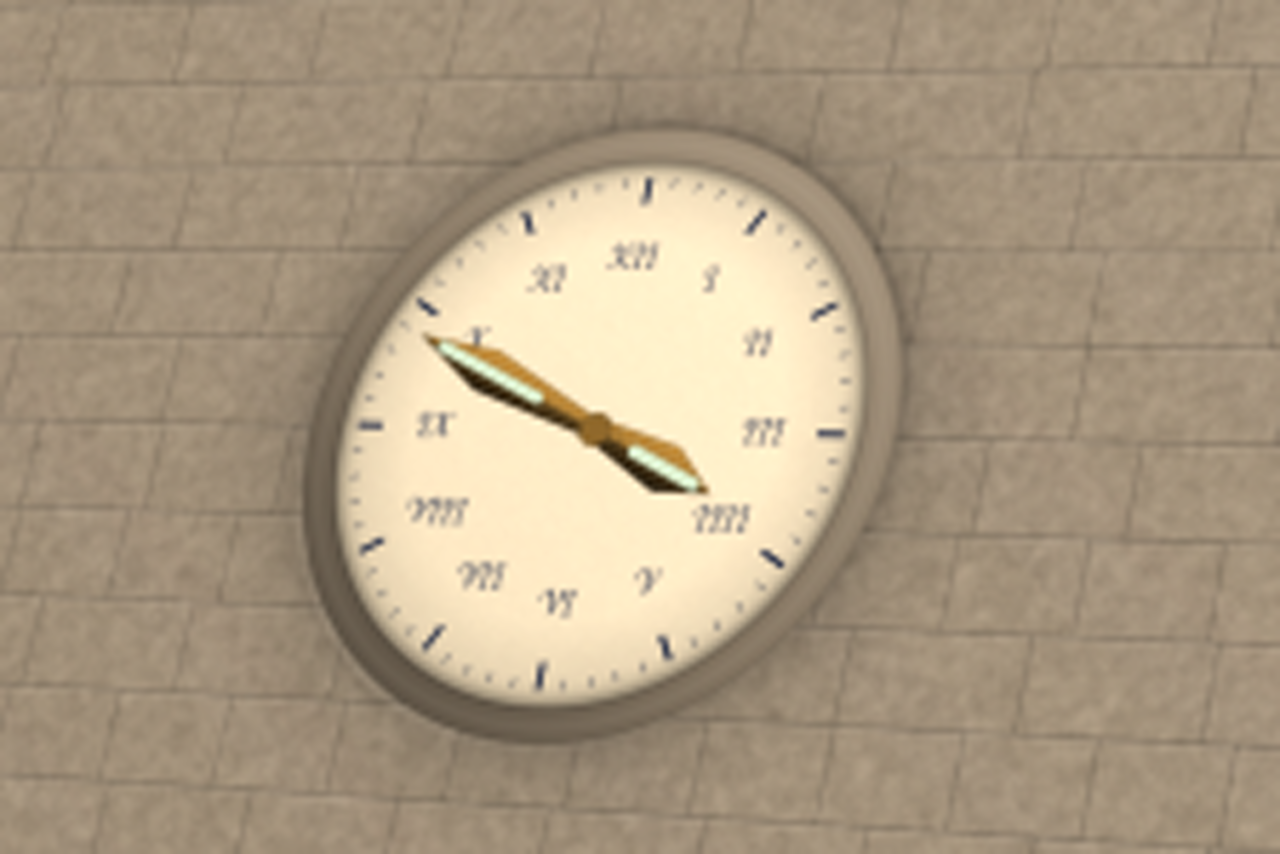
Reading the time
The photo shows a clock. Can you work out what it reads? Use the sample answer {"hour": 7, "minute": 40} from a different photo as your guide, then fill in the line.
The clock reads {"hour": 3, "minute": 49}
